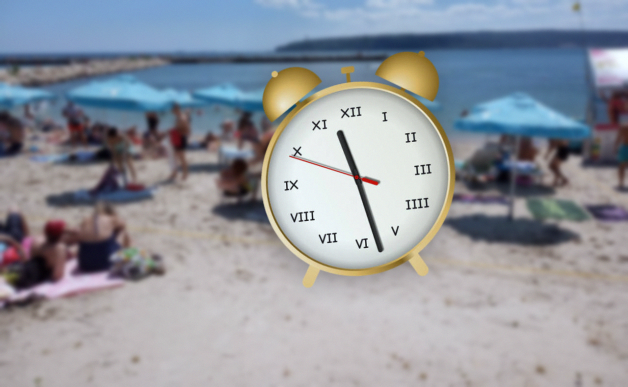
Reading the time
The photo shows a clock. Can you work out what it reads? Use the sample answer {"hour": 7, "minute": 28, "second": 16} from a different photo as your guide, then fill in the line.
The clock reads {"hour": 11, "minute": 27, "second": 49}
